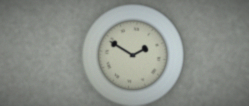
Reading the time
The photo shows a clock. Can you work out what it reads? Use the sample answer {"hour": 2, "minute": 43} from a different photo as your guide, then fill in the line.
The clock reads {"hour": 1, "minute": 49}
